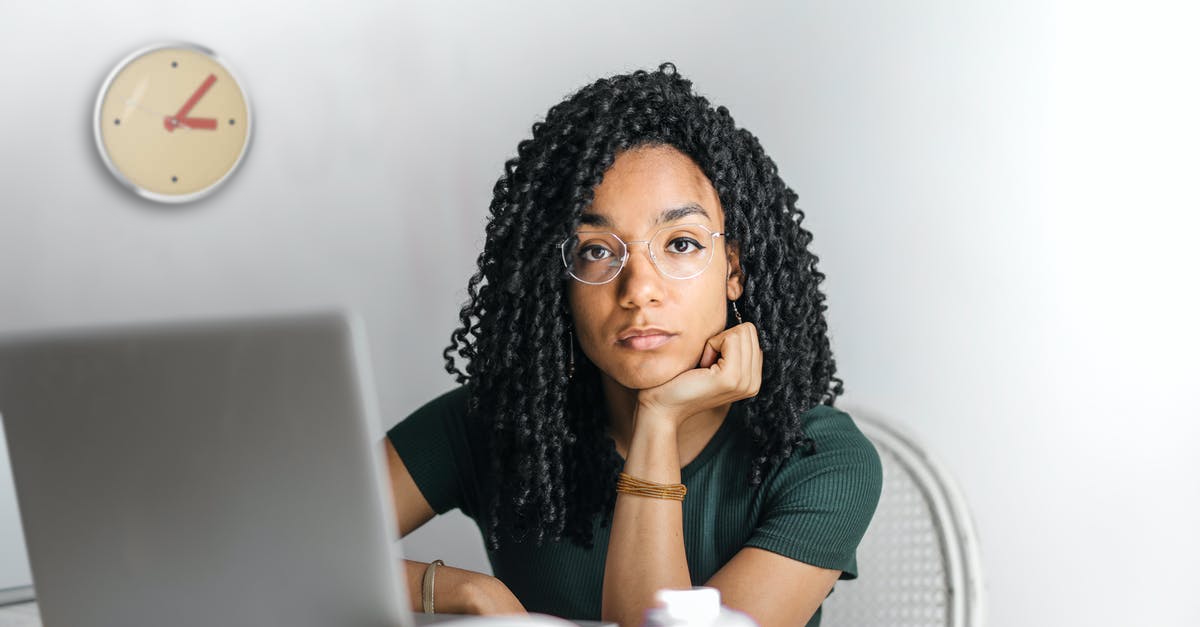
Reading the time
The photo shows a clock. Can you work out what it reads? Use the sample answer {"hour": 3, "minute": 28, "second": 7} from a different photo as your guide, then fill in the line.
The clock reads {"hour": 3, "minute": 6, "second": 49}
